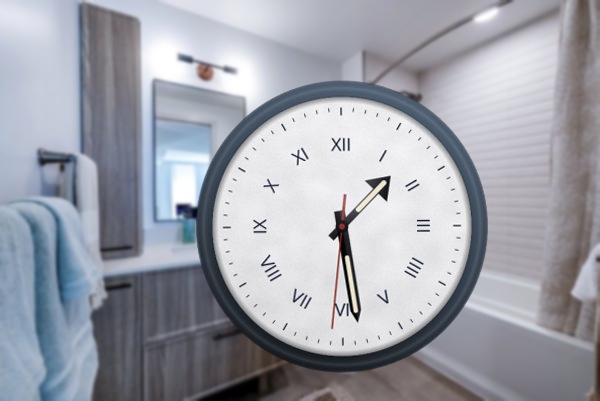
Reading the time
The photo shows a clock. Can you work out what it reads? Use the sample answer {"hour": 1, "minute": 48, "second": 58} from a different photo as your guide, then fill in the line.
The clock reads {"hour": 1, "minute": 28, "second": 31}
